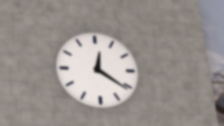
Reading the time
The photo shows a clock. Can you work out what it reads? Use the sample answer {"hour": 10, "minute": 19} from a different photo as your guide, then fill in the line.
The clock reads {"hour": 12, "minute": 21}
